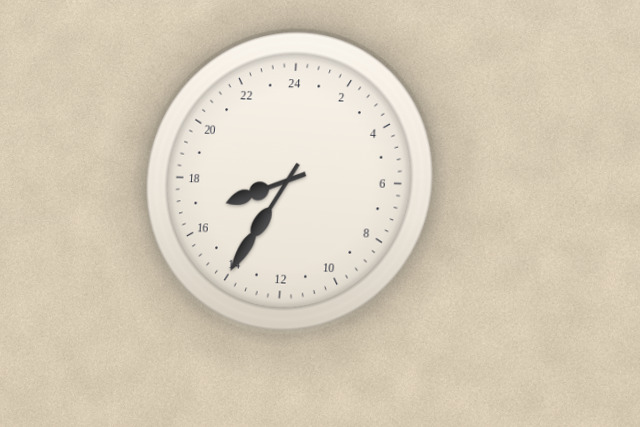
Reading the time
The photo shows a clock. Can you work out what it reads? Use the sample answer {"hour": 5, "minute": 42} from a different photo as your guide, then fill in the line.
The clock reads {"hour": 16, "minute": 35}
